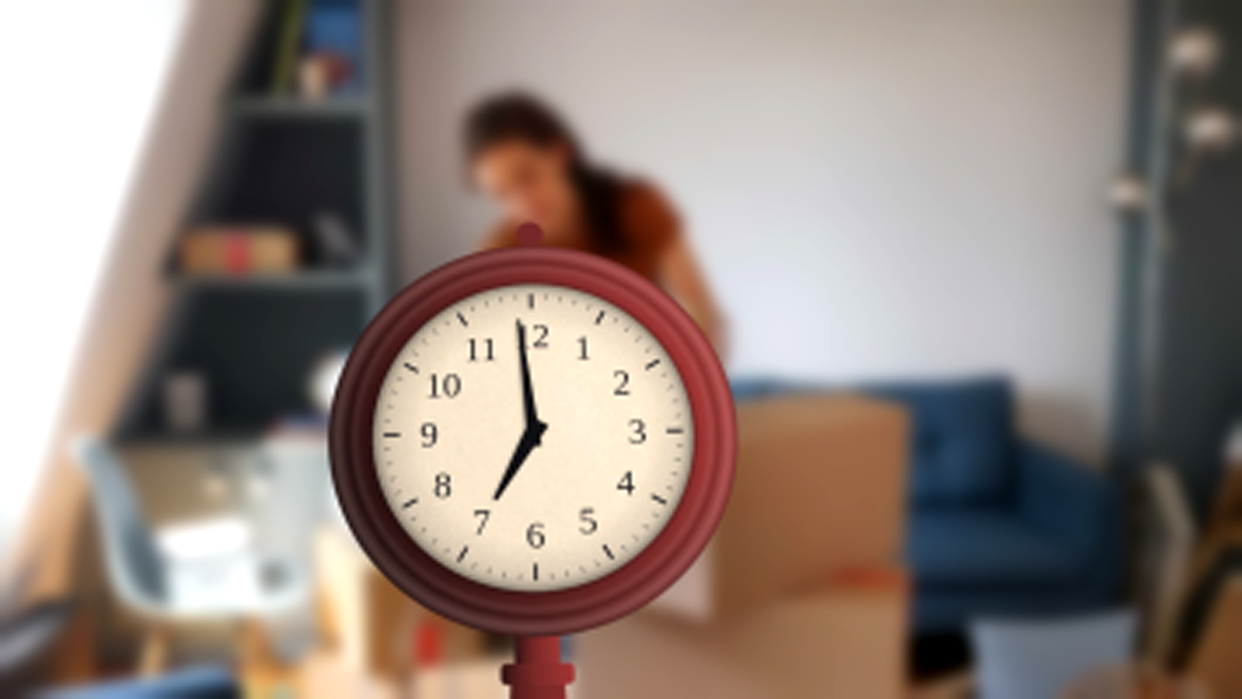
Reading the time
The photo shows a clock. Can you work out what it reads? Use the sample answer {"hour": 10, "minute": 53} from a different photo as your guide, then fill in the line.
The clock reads {"hour": 6, "minute": 59}
